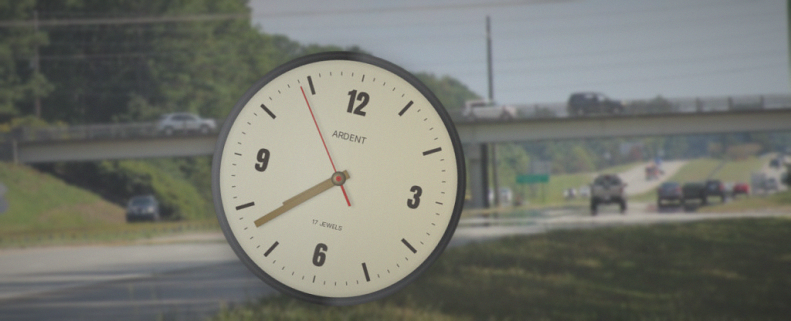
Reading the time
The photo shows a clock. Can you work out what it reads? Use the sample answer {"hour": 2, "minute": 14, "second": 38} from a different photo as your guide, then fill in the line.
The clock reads {"hour": 7, "minute": 37, "second": 54}
